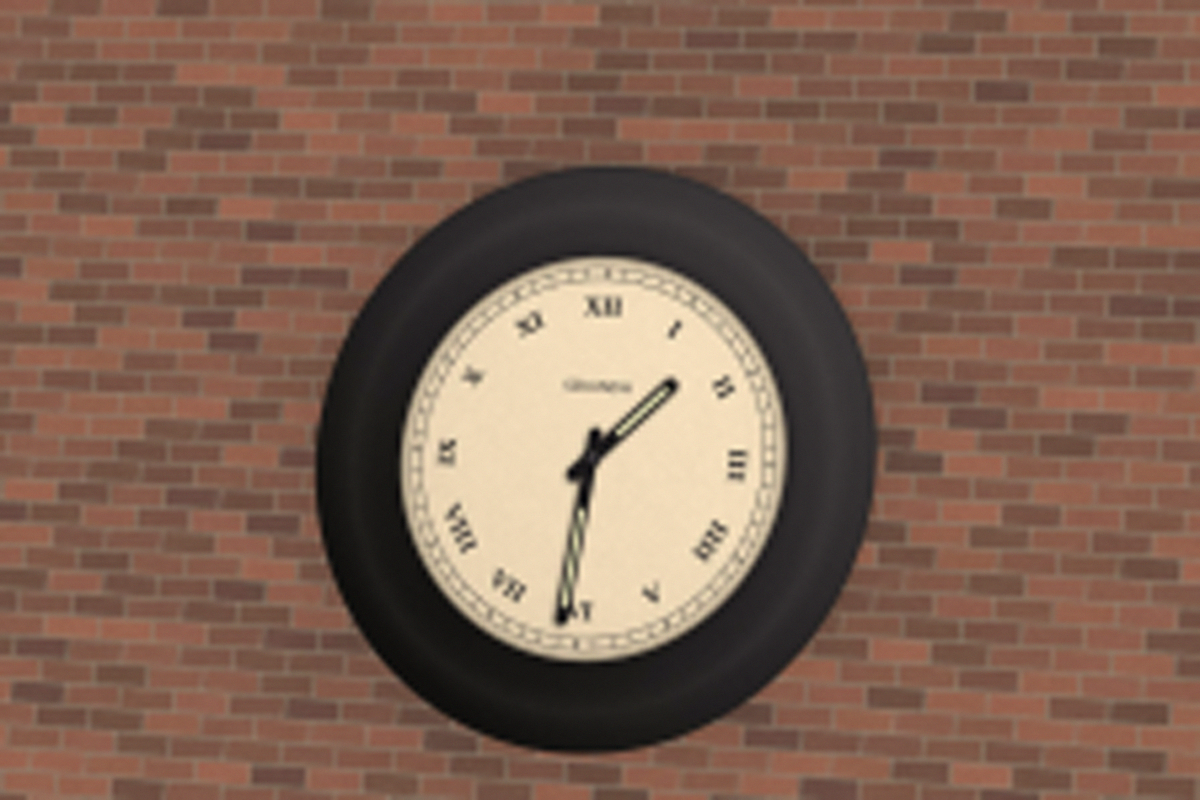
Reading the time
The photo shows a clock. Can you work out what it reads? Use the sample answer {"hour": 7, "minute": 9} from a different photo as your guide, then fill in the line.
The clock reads {"hour": 1, "minute": 31}
